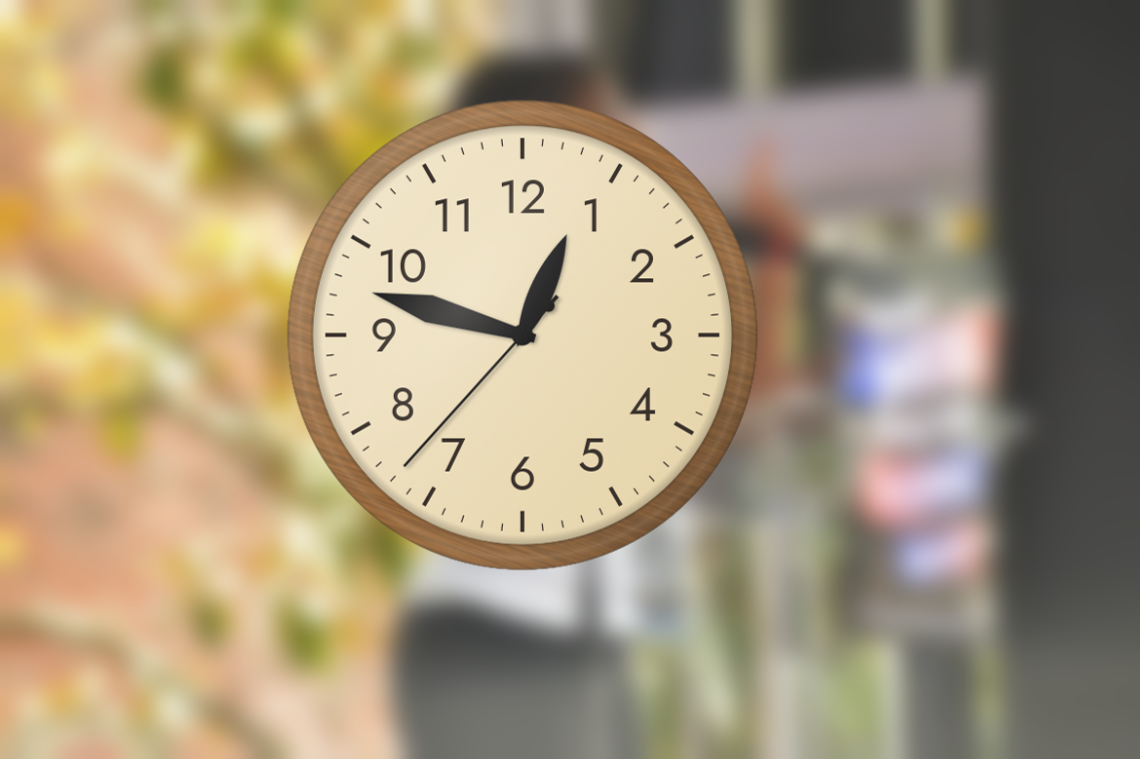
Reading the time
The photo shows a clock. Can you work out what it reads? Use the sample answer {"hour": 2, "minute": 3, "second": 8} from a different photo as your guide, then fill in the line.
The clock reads {"hour": 12, "minute": 47, "second": 37}
